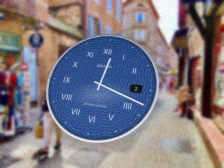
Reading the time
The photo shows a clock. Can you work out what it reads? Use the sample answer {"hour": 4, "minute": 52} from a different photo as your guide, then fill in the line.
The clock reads {"hour": 12, "minute": 18}
